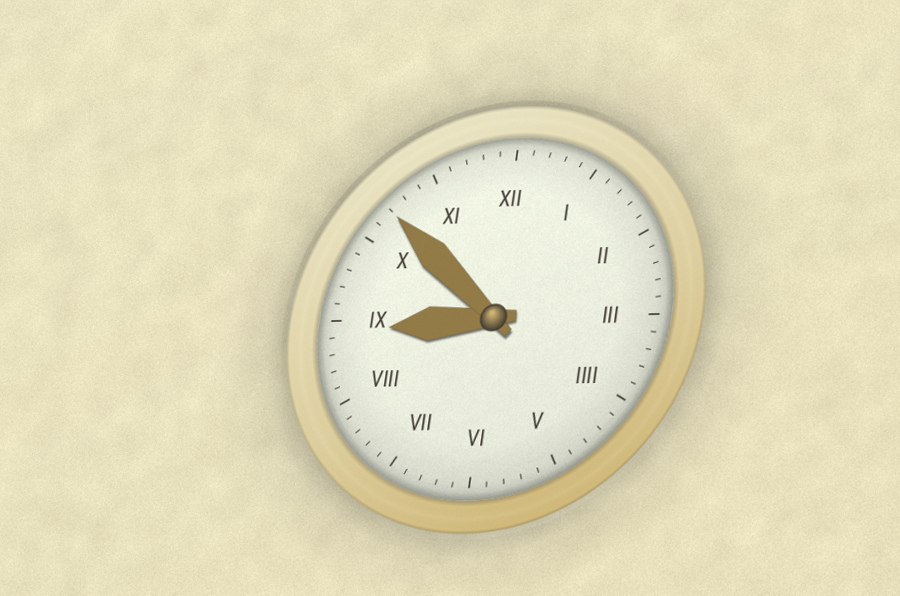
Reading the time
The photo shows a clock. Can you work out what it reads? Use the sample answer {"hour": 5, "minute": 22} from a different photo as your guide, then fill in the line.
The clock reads {"hour": 8, "minute": 52}
